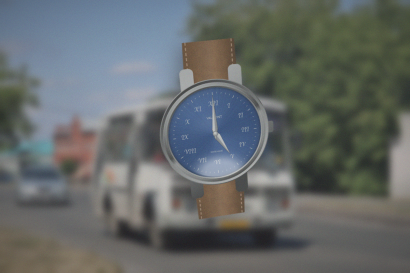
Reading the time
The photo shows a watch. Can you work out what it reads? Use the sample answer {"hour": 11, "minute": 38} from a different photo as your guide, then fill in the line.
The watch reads {"hour": 5, "minute": 0}
